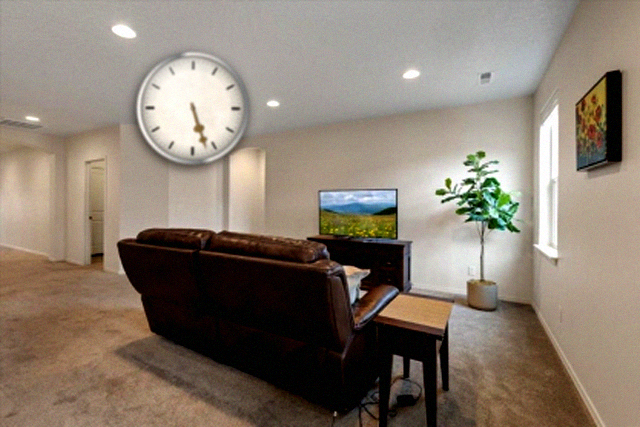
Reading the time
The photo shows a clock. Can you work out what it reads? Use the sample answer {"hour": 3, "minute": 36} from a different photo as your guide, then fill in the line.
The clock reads {"hour": 5, "minute": 27}
